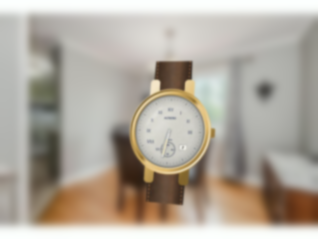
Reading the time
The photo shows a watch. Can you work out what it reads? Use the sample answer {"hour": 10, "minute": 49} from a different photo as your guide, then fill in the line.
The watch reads {"hour": 6, "minute": 32}
